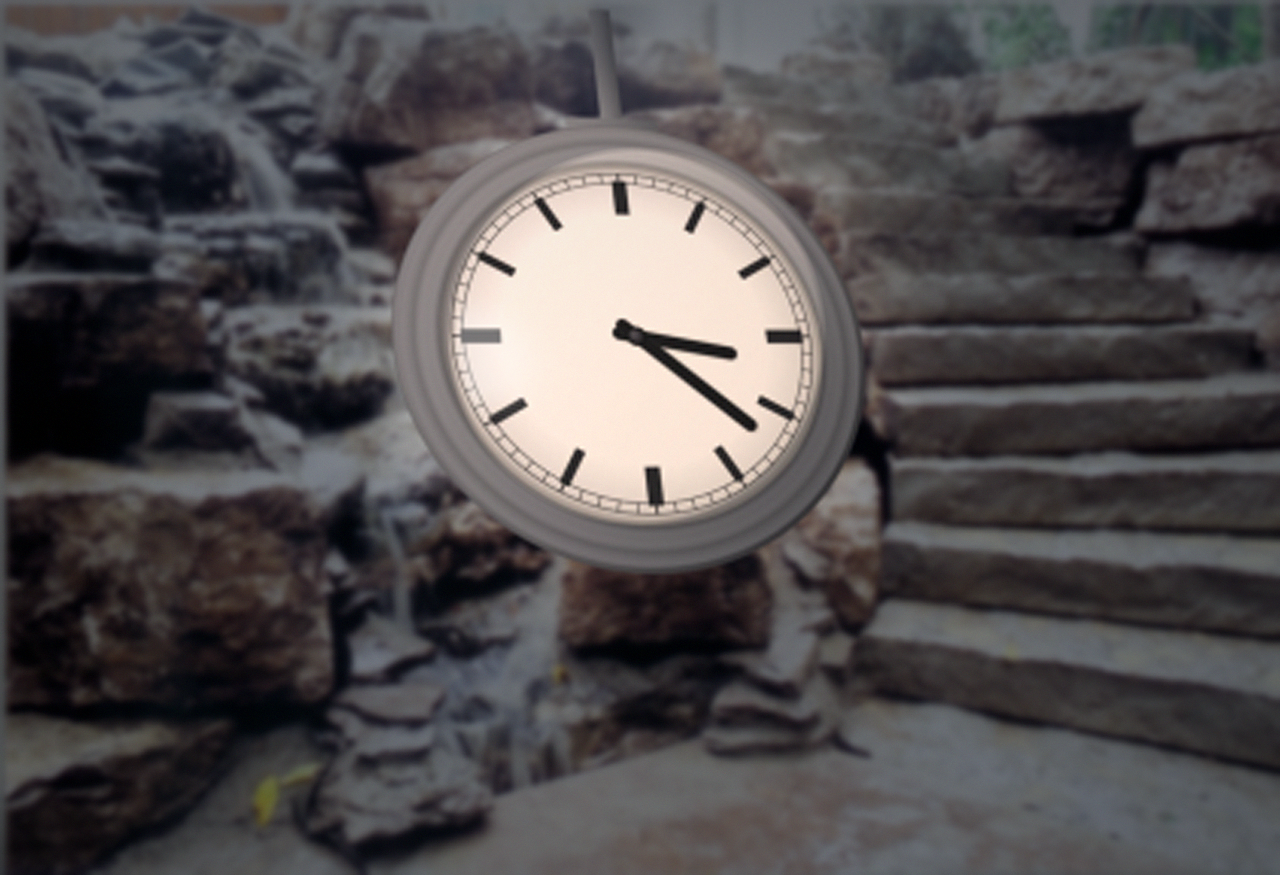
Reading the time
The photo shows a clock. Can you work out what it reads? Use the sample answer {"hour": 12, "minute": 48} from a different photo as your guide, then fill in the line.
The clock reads {"hour": 3, "minute": 22}
